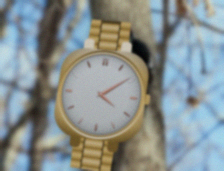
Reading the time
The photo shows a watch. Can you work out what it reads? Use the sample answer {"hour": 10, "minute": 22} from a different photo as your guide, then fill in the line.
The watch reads {"hour": 4, "minute": 9}
